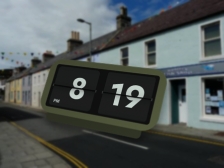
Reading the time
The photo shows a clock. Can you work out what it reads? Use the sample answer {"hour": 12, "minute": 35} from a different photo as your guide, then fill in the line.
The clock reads {"hour": 8, "minute": 19}
